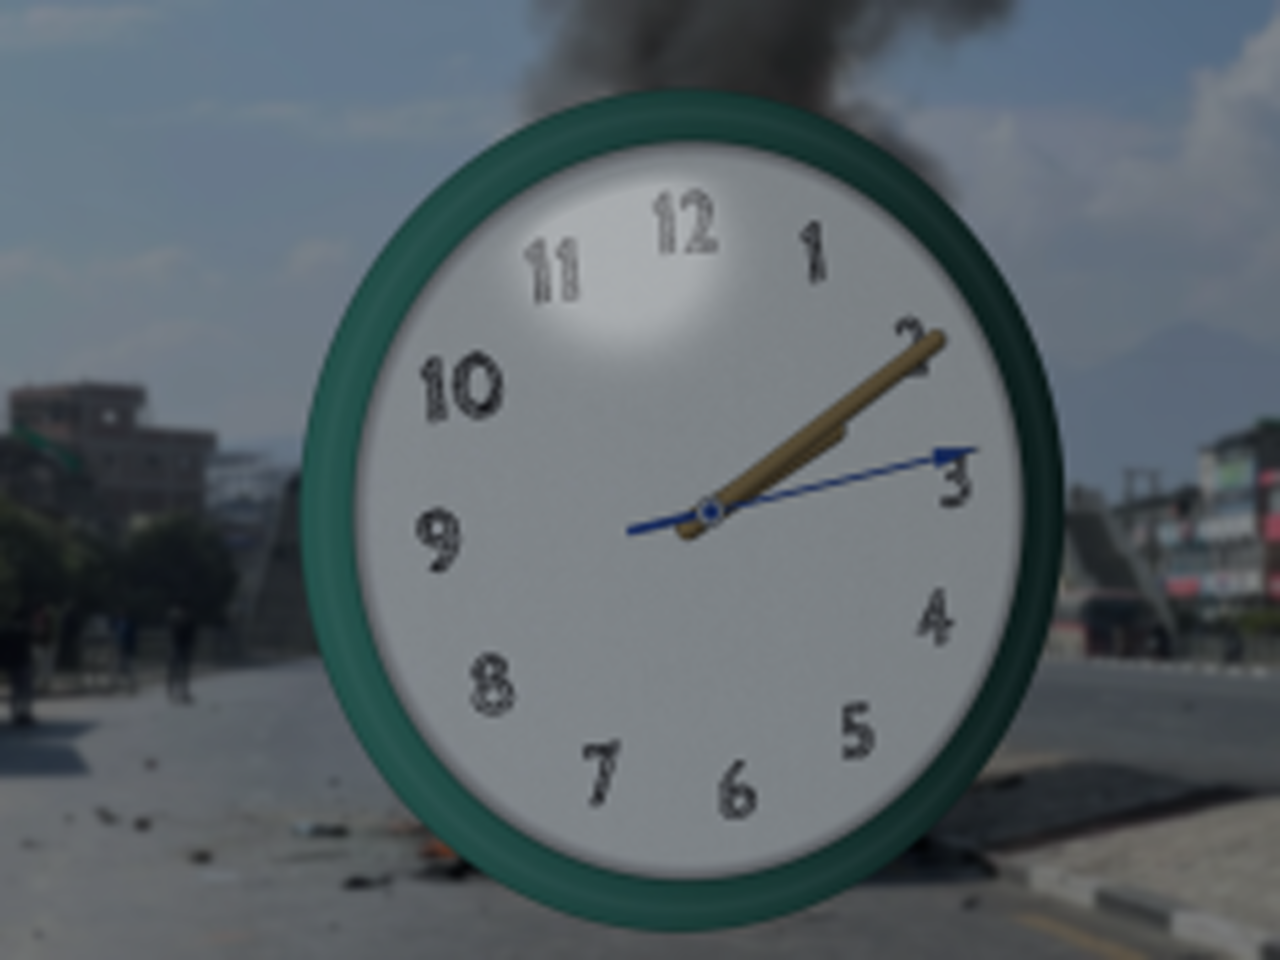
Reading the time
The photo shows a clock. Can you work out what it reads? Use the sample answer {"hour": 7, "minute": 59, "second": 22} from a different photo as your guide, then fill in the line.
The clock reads {"hour": 2, "minute": 10, "second": 14}
